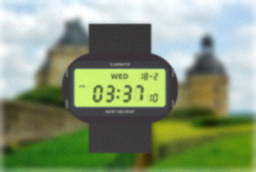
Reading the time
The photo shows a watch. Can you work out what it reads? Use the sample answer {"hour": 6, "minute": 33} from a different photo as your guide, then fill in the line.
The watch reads {"hour": 3, "minute": 37}
